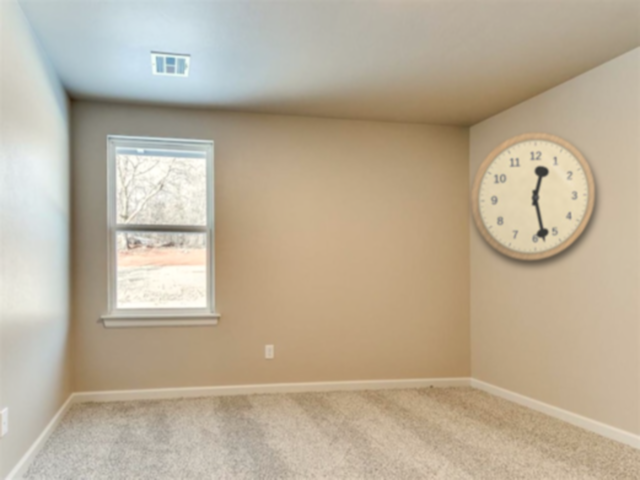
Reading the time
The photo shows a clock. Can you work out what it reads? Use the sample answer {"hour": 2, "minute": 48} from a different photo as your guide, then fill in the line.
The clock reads {"hour": 12, "minute": 28}
